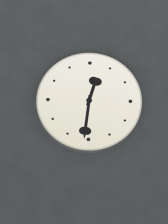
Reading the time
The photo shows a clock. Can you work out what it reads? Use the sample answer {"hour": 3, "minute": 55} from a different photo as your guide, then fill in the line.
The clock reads {"hour": 12, "minute": 31}
